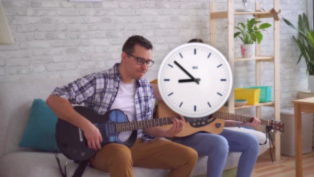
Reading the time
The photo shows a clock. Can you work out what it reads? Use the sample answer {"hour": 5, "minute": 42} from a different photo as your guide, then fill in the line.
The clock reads {"hour": 8, "minute": 52}
